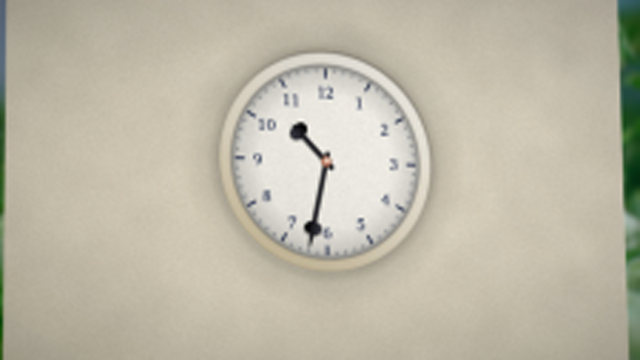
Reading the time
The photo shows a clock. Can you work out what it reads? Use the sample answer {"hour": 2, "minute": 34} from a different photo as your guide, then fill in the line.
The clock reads {"hour": 10, "minute": 32}
